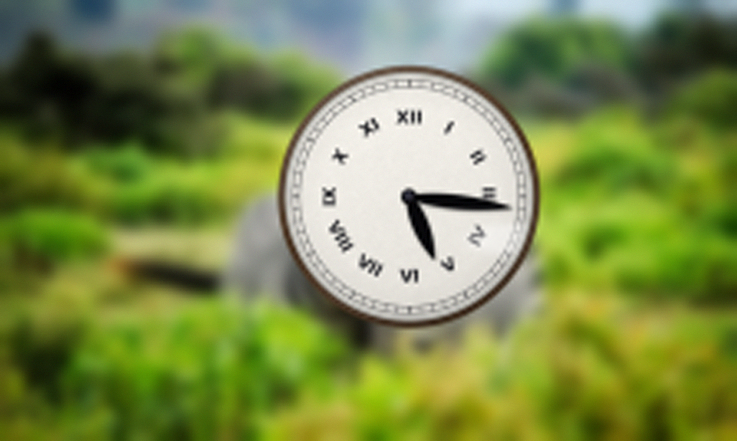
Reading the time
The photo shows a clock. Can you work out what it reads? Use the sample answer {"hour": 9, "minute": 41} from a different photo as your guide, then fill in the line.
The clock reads {"hour": 5, "minute": 16}
